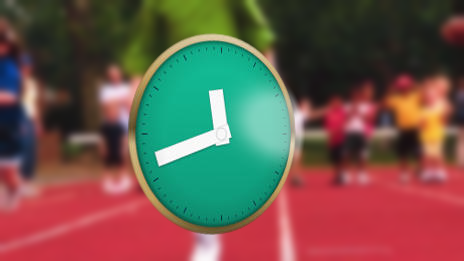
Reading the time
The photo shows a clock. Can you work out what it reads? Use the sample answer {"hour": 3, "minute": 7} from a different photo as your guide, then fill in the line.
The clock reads {"hour": 11, "minute": 42}
